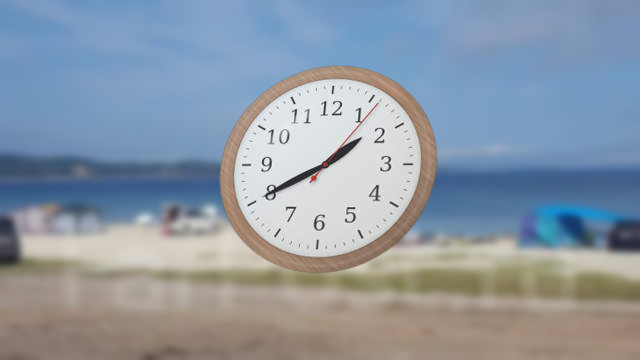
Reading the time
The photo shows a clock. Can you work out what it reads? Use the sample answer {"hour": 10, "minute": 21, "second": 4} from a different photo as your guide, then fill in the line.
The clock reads {"hour": 1, "minute": 40, "second": 6}
